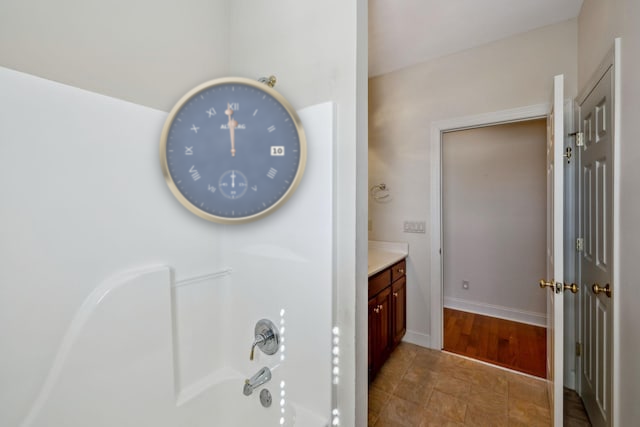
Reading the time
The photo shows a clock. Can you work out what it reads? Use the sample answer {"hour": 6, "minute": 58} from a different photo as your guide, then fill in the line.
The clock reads {"hour": 11, "minute": 59}
